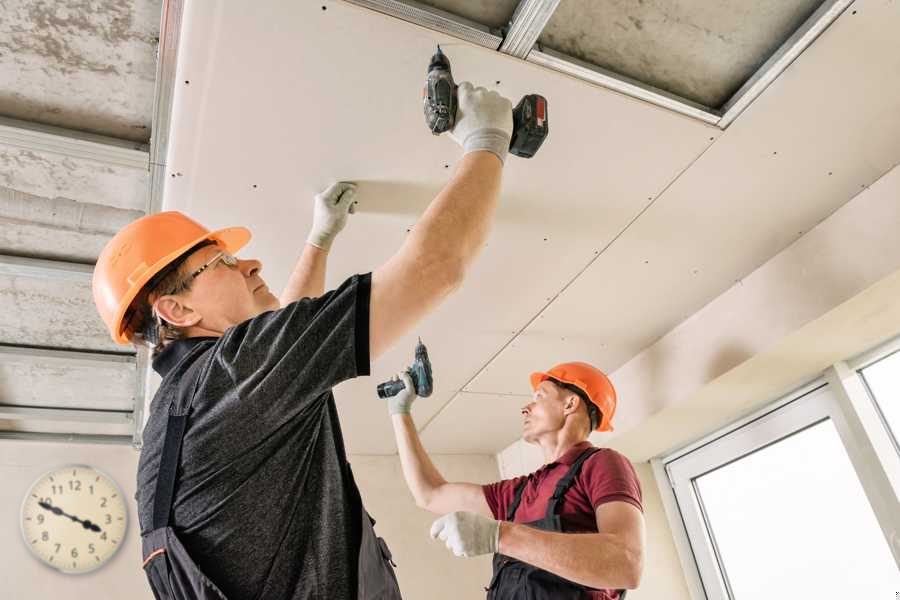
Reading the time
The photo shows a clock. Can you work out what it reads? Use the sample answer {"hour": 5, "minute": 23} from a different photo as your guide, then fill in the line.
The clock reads {"hour": 3, "minute": 49}
